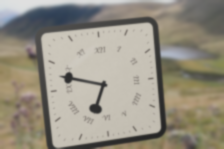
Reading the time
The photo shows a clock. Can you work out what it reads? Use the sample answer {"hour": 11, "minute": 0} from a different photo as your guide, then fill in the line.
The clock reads {"hour": 6, "minute": 48}
